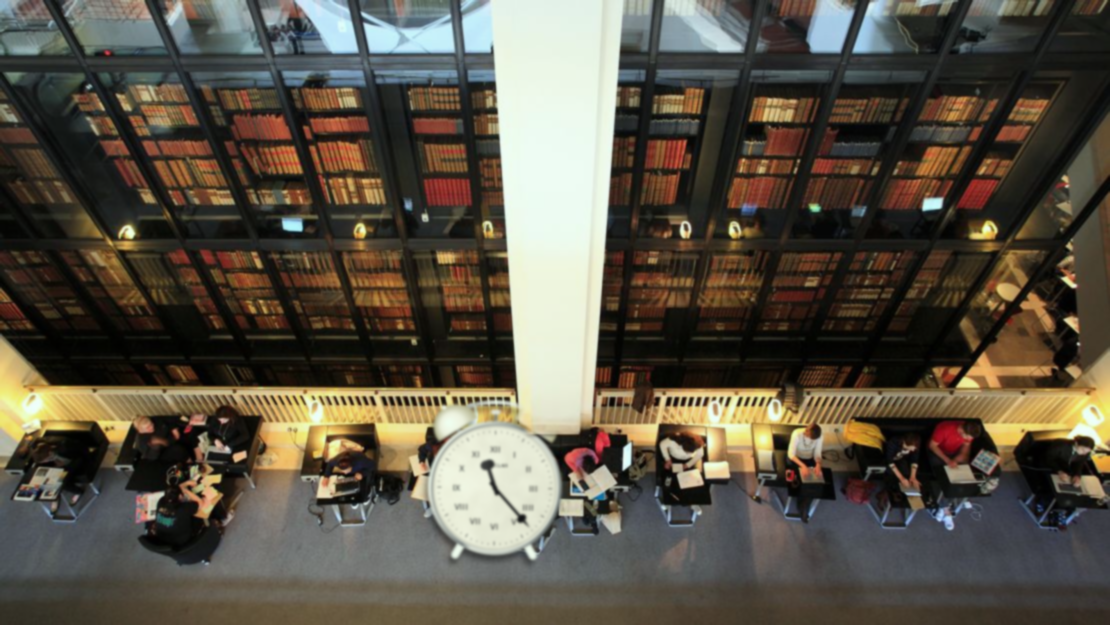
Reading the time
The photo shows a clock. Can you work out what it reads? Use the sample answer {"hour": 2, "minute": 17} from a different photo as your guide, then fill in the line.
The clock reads {"hour": 11, "minute": 23}
